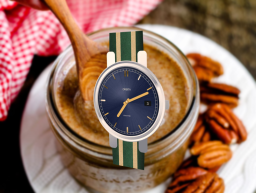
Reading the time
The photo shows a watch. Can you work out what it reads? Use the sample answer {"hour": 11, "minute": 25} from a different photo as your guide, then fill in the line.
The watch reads {"hour": 7, "minute": 11}
